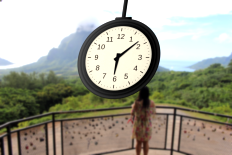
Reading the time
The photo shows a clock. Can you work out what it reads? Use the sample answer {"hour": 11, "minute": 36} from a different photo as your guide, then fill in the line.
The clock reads {"hour": 6, "minute": 8}
